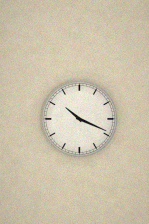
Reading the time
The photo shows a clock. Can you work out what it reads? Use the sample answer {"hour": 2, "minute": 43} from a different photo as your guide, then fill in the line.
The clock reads {"hour": 10, "minute": 19}
